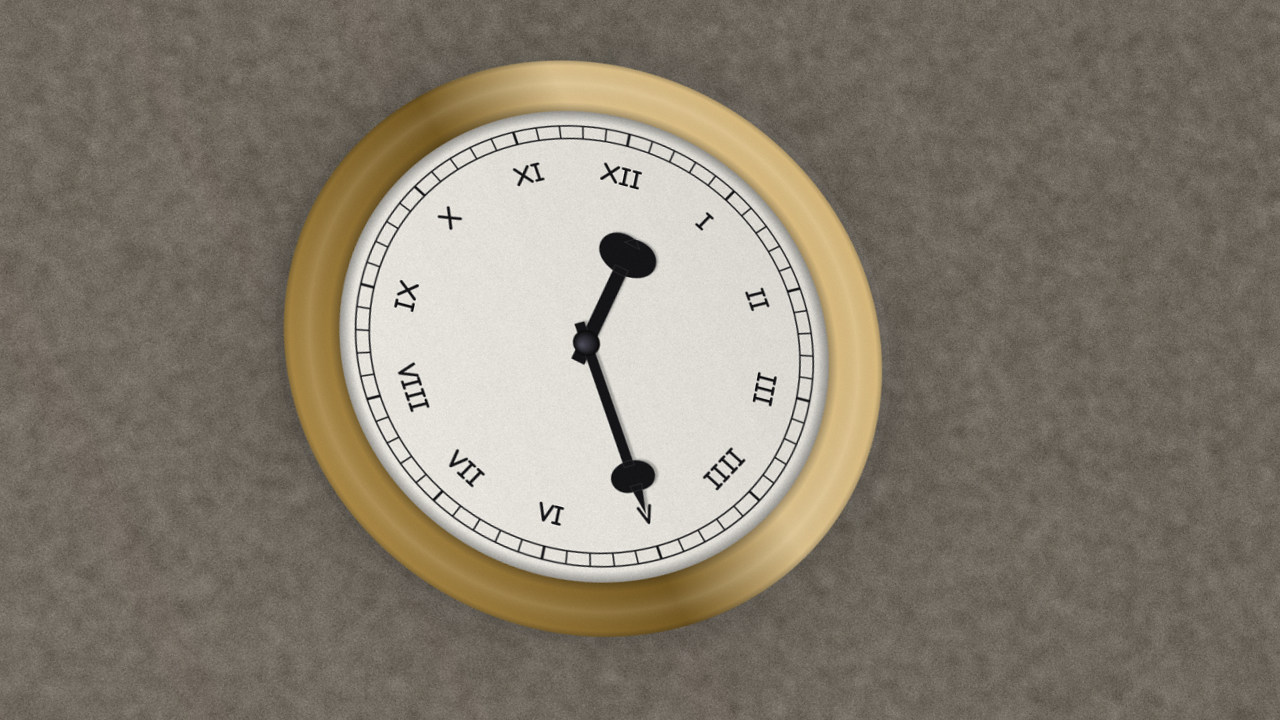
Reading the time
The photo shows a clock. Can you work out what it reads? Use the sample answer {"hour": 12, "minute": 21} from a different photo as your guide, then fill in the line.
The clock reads {"hour": 12, "minute": 25}
